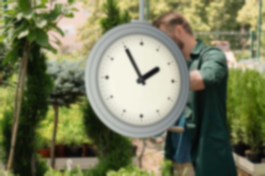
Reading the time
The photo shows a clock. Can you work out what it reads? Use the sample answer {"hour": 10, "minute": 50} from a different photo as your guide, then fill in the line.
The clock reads {"hour": 1, "minute": 55}
